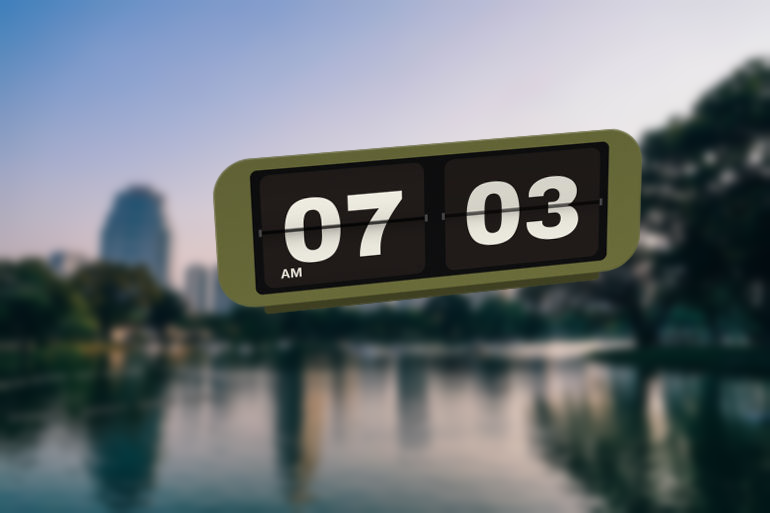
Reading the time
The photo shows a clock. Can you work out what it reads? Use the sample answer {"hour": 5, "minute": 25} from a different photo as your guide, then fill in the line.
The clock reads {"hour": 7, "minute": 3}
